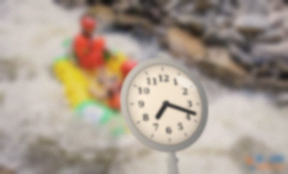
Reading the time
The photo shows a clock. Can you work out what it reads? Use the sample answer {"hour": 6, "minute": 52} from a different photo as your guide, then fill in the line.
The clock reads {"hour": 7, "minute": 18}
